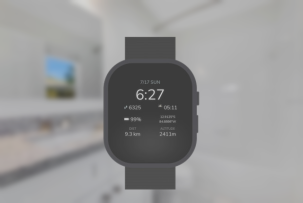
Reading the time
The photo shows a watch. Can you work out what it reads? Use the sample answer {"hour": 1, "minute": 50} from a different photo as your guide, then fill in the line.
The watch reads {"hour": 6, "minute": 27}
